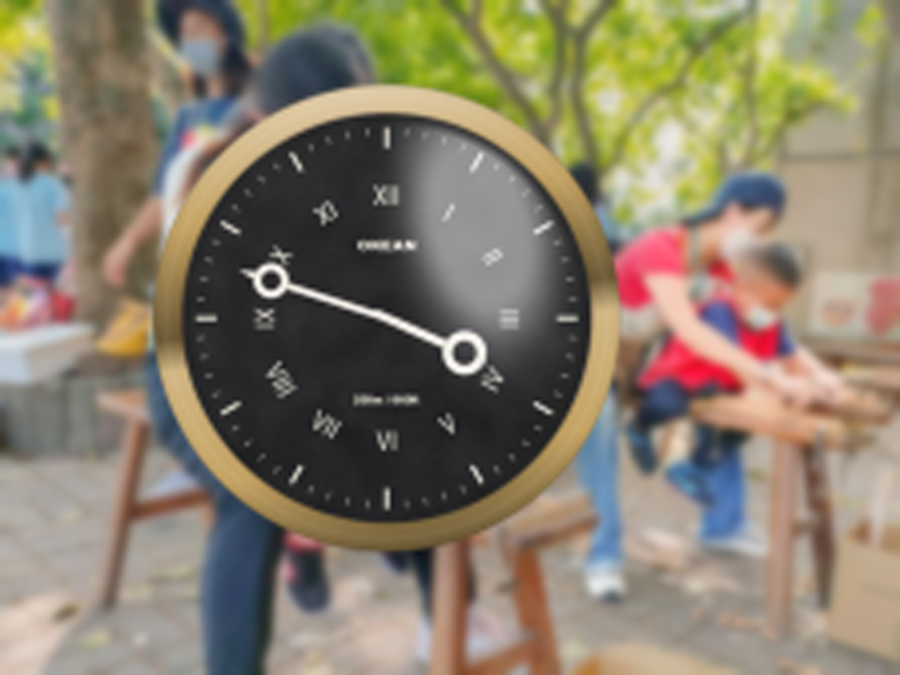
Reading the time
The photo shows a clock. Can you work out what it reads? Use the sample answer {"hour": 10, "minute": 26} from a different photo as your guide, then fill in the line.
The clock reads {"hour": 3, "minute": 48}
